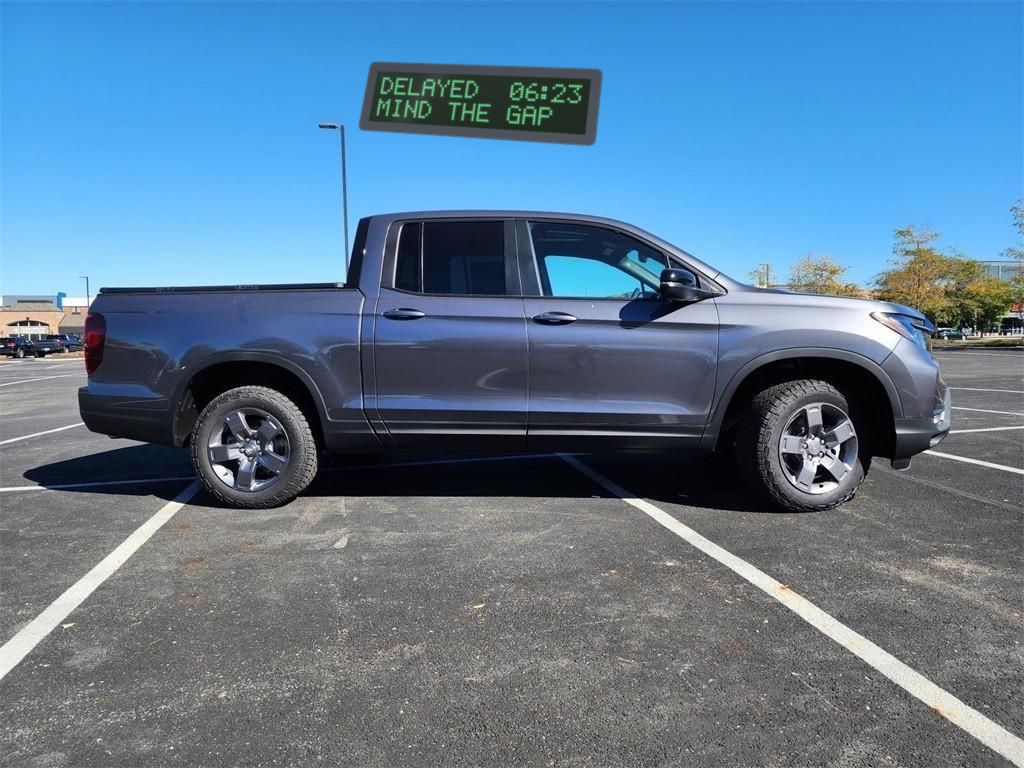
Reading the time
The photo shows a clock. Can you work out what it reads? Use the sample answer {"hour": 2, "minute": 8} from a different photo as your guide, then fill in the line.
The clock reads {"hour": 6, "minute": 23}
